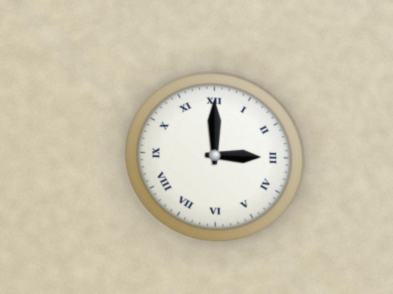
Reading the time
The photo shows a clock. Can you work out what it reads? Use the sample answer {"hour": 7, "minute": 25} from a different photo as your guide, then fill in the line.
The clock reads {"hour": 3, "minute": 0}
